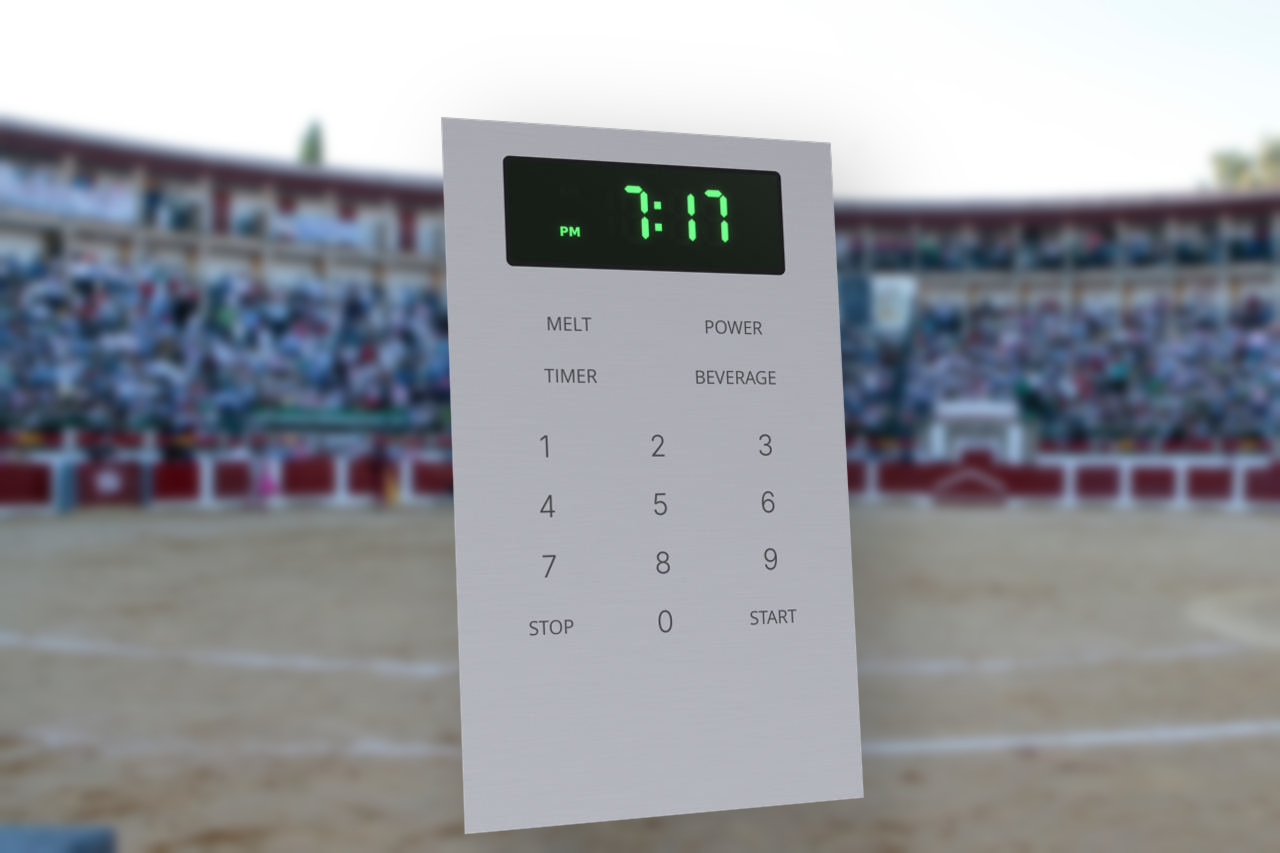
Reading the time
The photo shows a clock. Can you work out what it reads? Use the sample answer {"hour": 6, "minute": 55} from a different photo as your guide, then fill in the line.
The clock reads {"hour": 7, "minute": 17}
